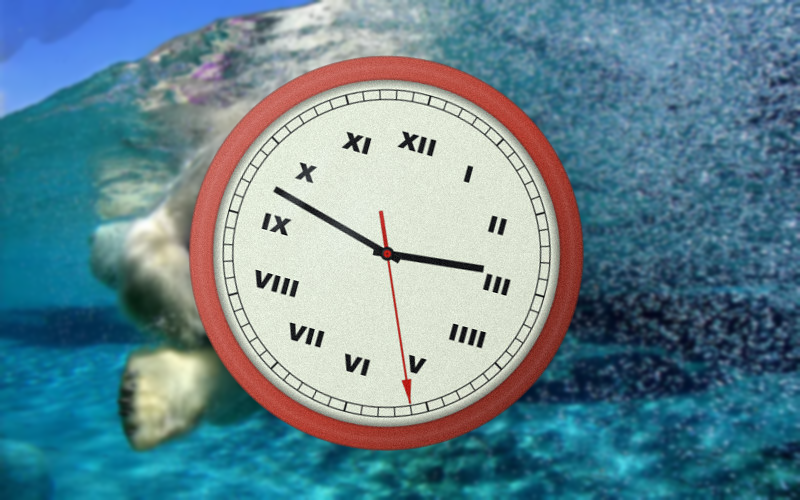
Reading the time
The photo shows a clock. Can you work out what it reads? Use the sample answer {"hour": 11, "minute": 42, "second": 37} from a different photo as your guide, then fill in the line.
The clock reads {"hour": 2, "minute": 47, "second": 26}
